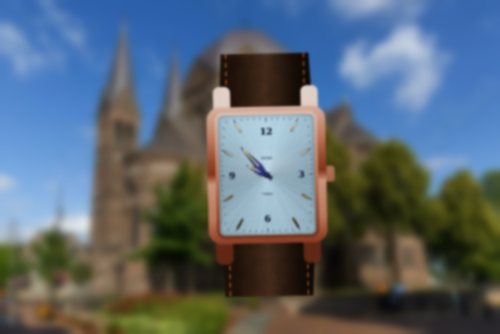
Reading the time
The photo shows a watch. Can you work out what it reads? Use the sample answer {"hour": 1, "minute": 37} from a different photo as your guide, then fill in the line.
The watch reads {"hour": 9, "minute": 53}
